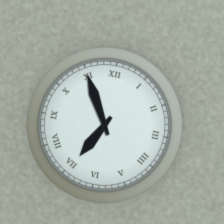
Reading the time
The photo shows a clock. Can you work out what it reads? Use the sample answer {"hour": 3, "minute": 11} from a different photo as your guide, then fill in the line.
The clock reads {"hour": 6, "minute": 55}
